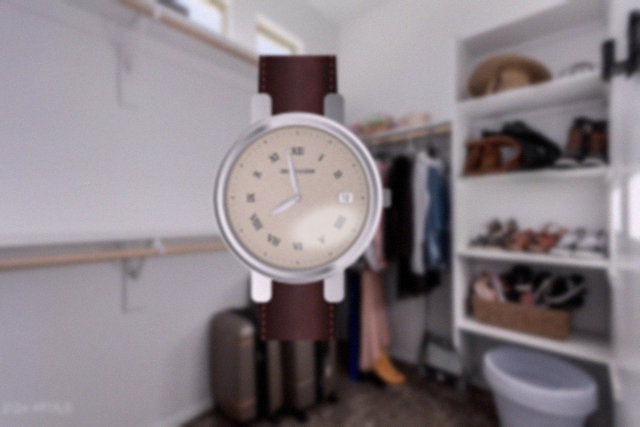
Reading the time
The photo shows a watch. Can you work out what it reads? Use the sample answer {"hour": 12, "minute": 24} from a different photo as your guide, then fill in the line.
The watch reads {"hour": 7, "minute": 58}
